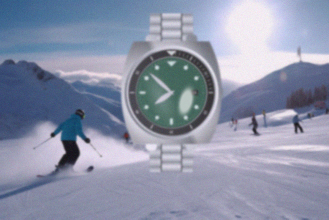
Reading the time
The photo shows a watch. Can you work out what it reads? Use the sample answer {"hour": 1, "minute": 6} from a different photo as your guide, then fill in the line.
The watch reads {"hour": 7, "minute": 52}
